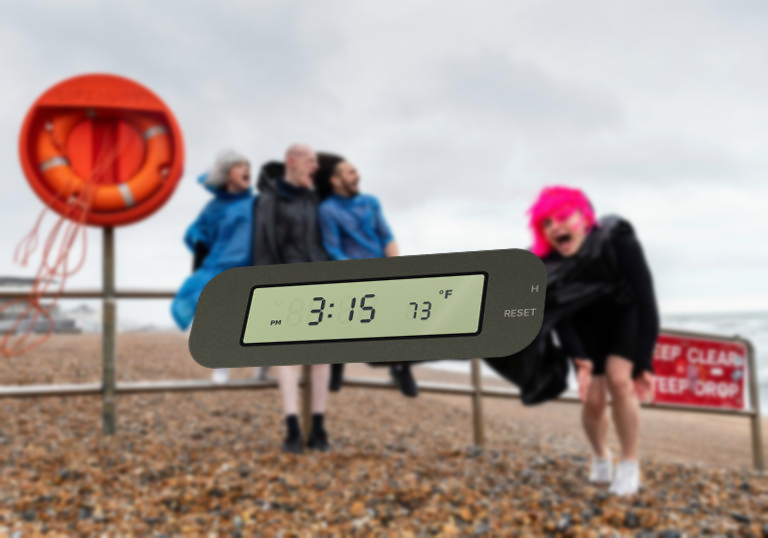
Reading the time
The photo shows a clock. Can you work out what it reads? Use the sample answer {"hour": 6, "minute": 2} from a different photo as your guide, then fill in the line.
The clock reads {"hour": 3, "minute": 15}
